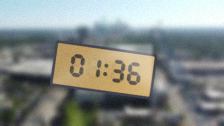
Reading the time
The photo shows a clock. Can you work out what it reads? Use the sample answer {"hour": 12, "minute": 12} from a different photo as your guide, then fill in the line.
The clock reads {"hour": 1, "minute": 36}
